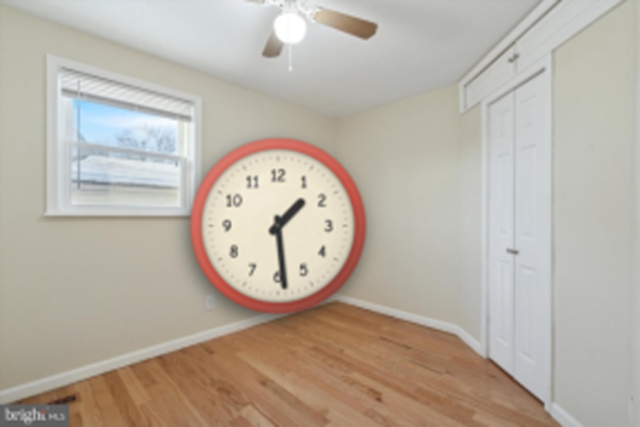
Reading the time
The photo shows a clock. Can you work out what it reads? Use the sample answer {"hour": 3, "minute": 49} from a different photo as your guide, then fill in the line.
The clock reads {"hour": 1, "minute": 29}
